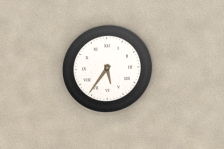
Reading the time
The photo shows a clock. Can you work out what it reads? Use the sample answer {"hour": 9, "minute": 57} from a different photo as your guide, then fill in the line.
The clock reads {"hour": 5, "minute": 36}
